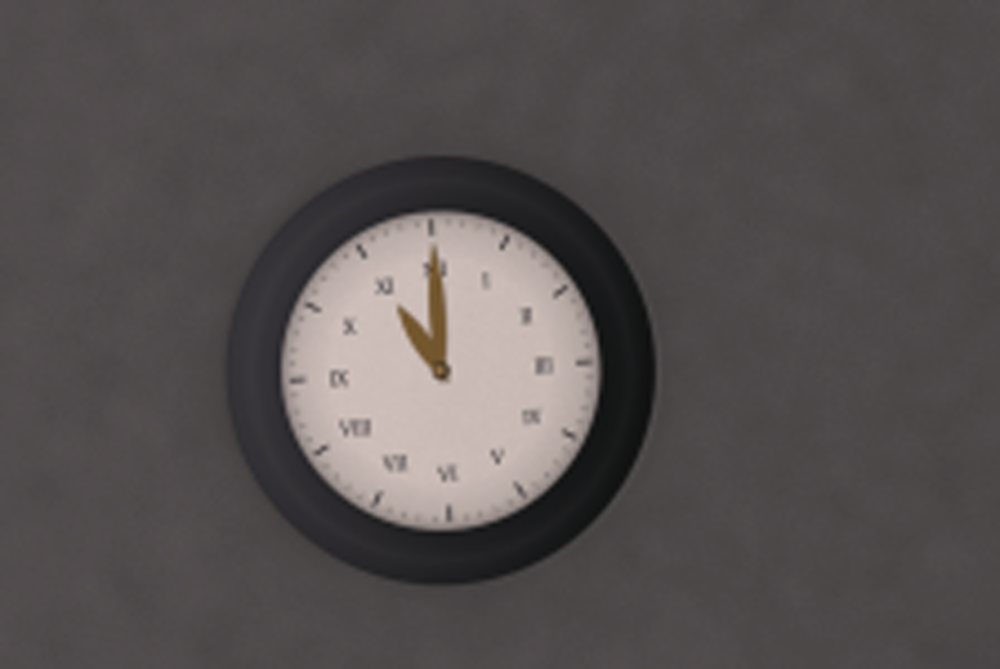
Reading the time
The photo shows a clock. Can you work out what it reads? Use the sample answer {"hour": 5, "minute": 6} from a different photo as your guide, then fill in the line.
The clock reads {"hour": 11, "minute": 0}
